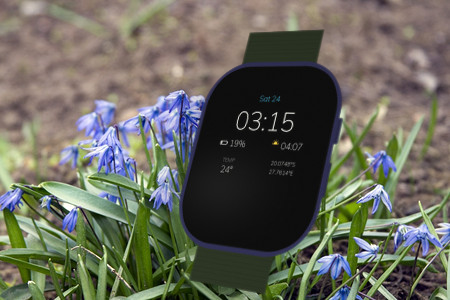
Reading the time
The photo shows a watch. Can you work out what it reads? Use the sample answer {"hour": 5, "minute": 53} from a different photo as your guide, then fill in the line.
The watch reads {"hour": 3, "minute": 15}
